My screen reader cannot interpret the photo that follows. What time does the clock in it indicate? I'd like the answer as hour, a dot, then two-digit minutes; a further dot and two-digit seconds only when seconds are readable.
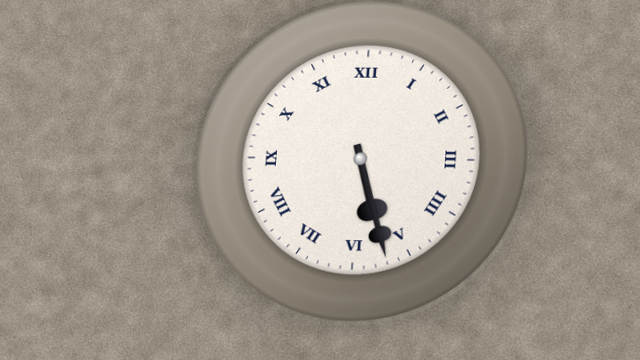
5.27
